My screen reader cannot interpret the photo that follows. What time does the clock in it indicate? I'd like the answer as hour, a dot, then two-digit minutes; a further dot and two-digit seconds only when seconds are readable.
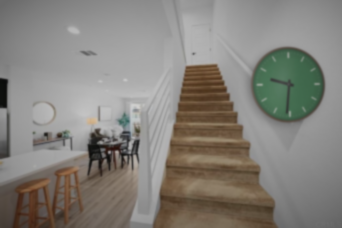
9.31
